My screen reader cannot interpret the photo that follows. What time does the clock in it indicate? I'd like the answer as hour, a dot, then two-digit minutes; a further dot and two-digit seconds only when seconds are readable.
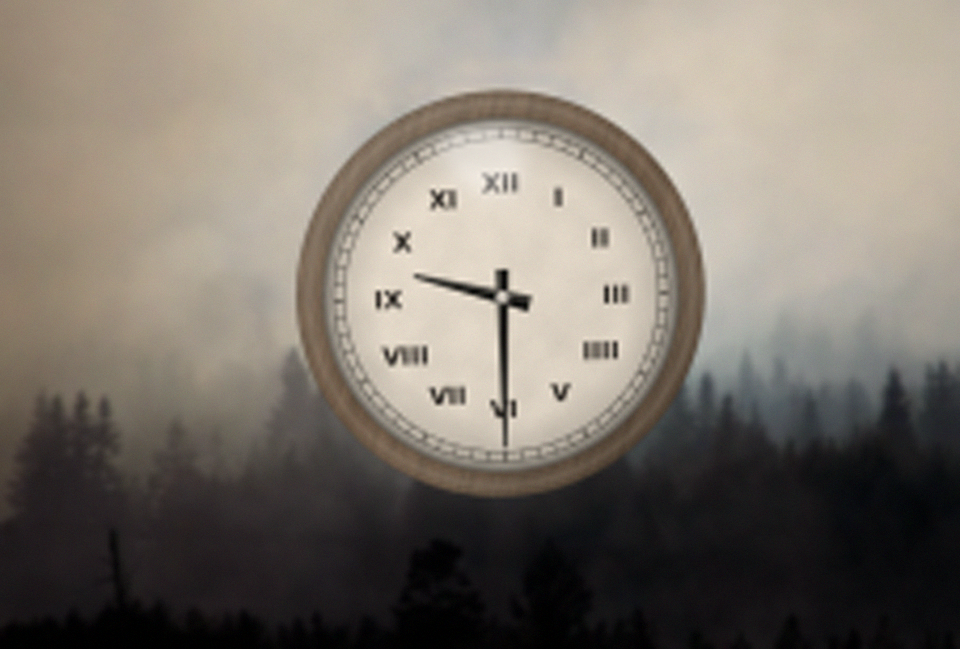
9.30
